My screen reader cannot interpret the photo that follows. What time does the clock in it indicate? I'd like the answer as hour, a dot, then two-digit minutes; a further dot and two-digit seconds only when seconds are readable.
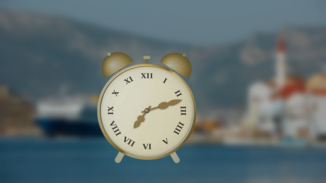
7.12
